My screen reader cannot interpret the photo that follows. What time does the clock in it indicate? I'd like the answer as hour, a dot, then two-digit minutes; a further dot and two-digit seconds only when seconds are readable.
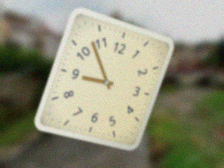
8.53
